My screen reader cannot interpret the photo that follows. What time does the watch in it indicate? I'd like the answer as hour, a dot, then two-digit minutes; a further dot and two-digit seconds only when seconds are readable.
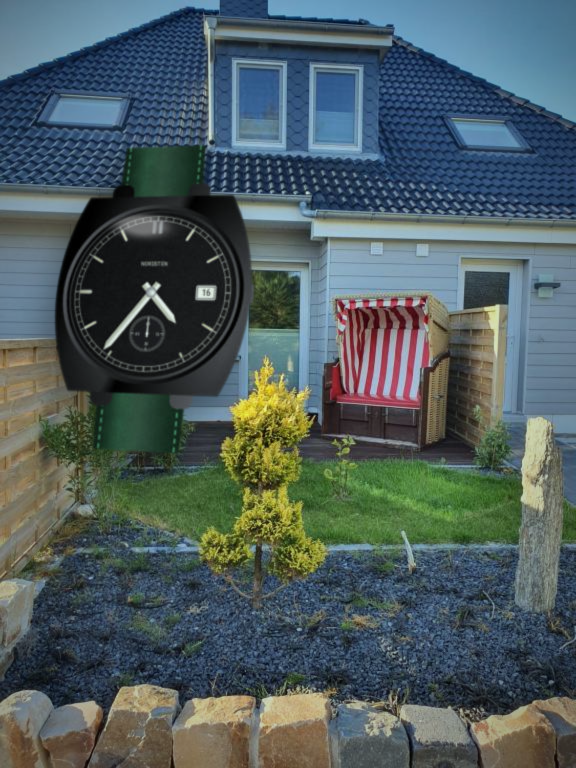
4.36
